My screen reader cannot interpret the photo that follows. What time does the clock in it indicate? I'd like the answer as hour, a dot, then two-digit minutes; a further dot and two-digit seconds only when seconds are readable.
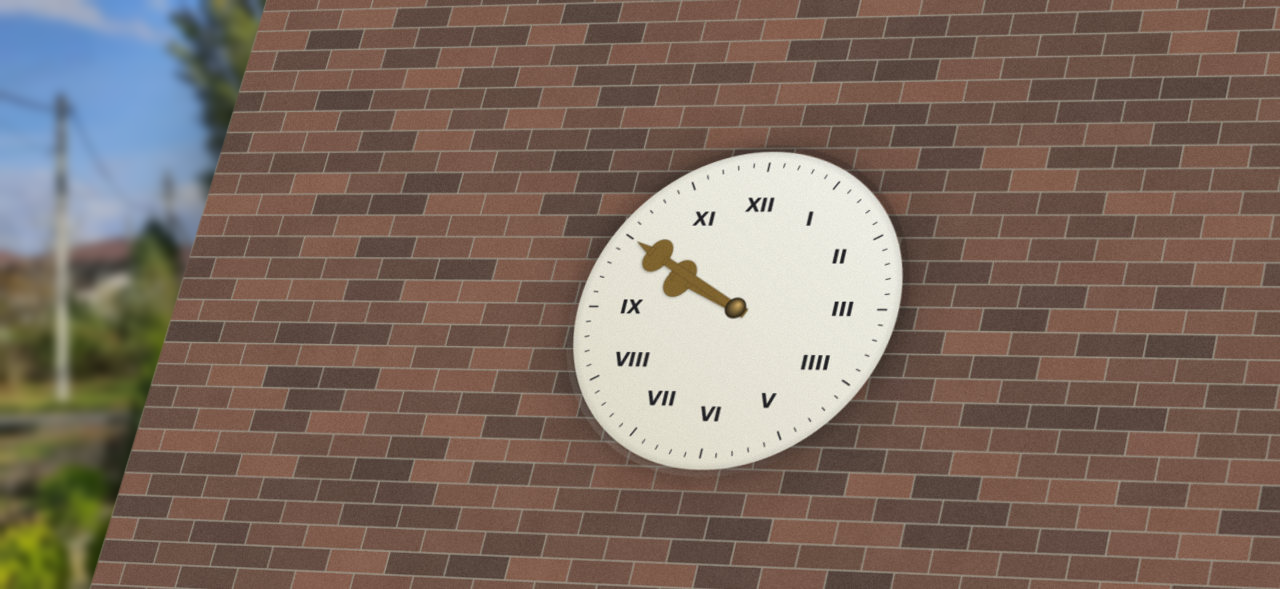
9.50
